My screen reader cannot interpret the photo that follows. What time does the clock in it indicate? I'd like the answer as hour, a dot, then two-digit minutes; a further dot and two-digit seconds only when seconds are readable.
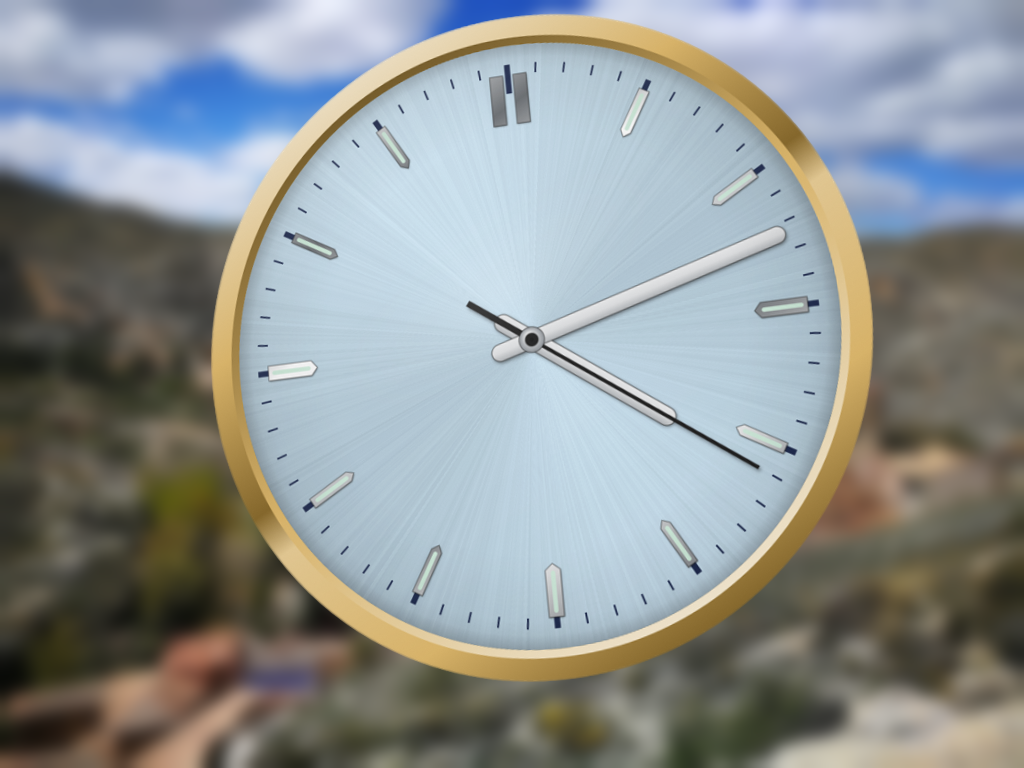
4.12.21
